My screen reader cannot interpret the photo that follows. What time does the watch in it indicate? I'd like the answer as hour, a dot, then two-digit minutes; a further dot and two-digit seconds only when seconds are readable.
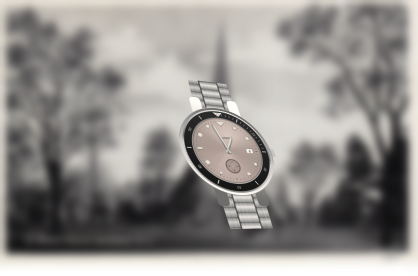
12.57
